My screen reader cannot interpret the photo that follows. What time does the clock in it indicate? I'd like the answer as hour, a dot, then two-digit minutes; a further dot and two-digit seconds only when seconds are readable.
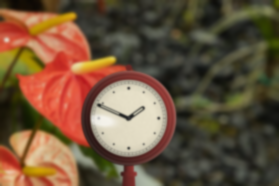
1.49
